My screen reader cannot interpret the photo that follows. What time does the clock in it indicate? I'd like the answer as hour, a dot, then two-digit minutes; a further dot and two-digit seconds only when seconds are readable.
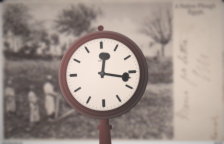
12.17
